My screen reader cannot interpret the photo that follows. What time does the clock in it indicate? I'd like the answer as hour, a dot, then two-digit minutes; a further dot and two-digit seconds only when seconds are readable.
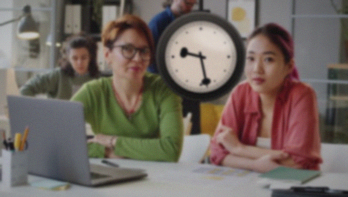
9.28
